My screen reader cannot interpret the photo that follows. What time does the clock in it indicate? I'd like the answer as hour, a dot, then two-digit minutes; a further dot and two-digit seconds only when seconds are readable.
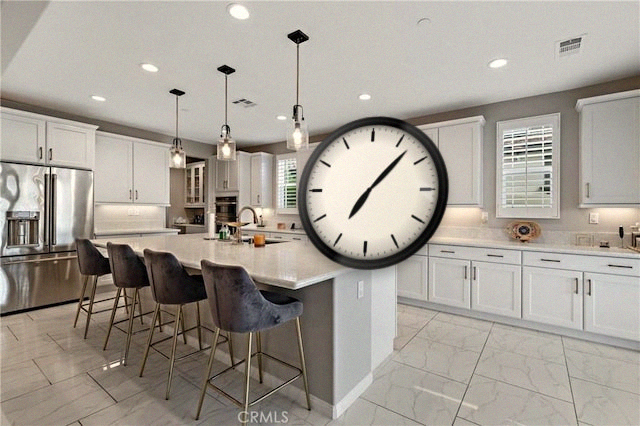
7.07
